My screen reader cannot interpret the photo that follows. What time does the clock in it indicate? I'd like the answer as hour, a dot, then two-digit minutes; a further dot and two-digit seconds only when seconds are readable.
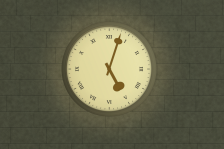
5.03
